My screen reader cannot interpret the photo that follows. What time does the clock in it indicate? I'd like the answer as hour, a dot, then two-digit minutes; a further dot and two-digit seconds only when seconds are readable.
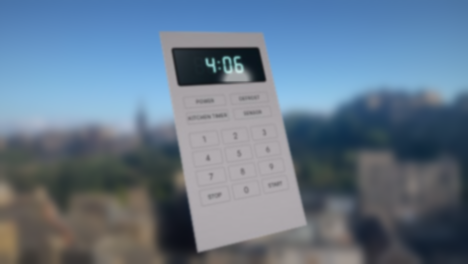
4.06
